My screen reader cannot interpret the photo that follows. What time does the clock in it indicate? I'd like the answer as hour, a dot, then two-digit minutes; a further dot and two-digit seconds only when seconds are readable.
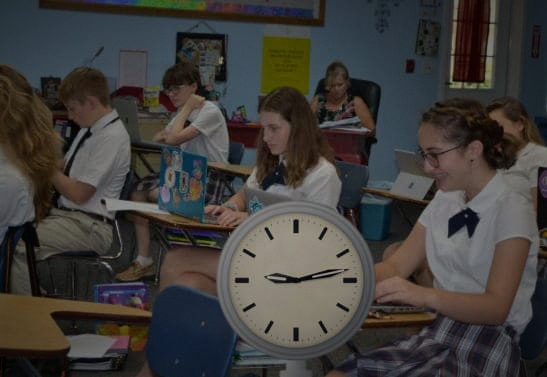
9.13
